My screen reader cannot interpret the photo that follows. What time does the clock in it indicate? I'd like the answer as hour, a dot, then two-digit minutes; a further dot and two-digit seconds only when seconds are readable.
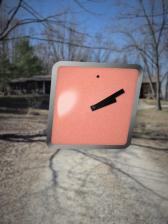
2.09
